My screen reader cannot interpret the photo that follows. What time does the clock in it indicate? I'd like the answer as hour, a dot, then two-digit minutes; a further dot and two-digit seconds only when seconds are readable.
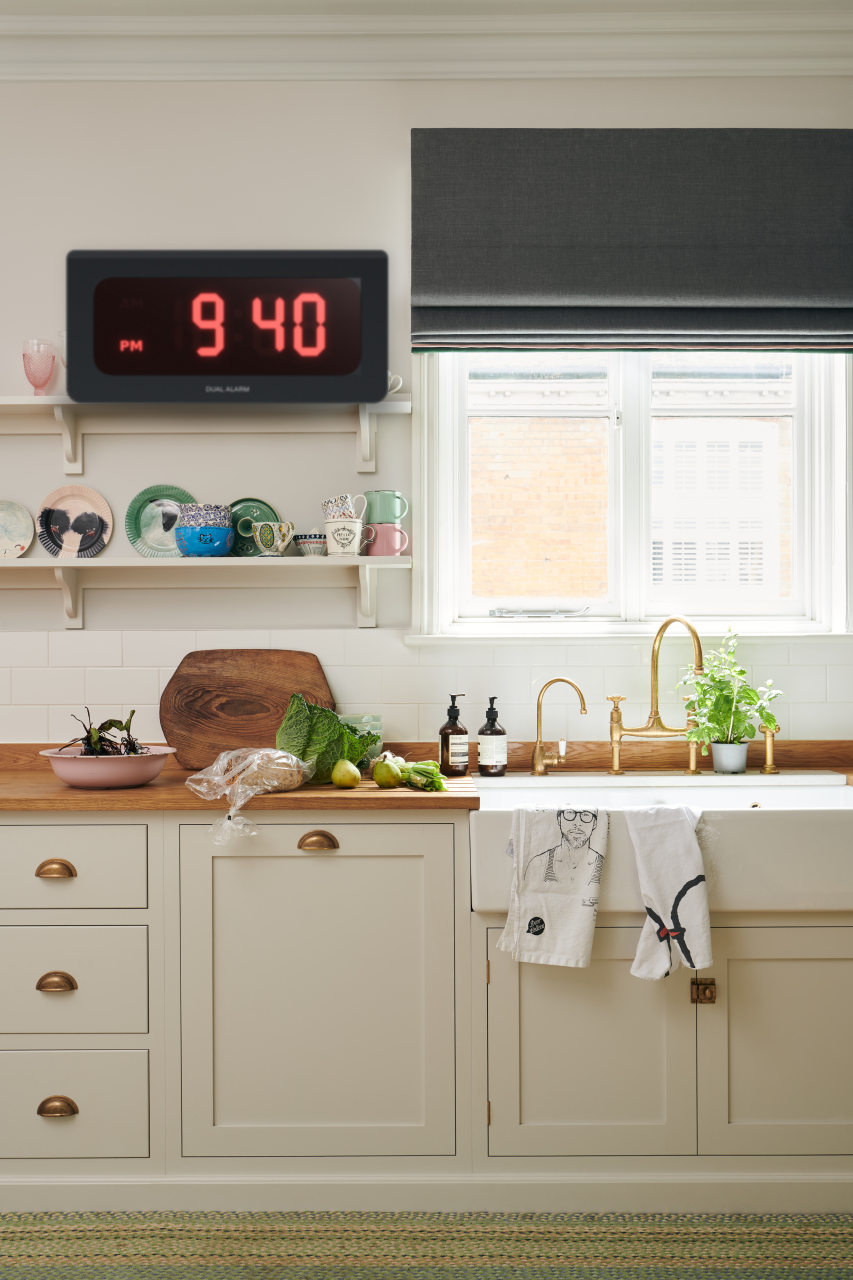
9.40
